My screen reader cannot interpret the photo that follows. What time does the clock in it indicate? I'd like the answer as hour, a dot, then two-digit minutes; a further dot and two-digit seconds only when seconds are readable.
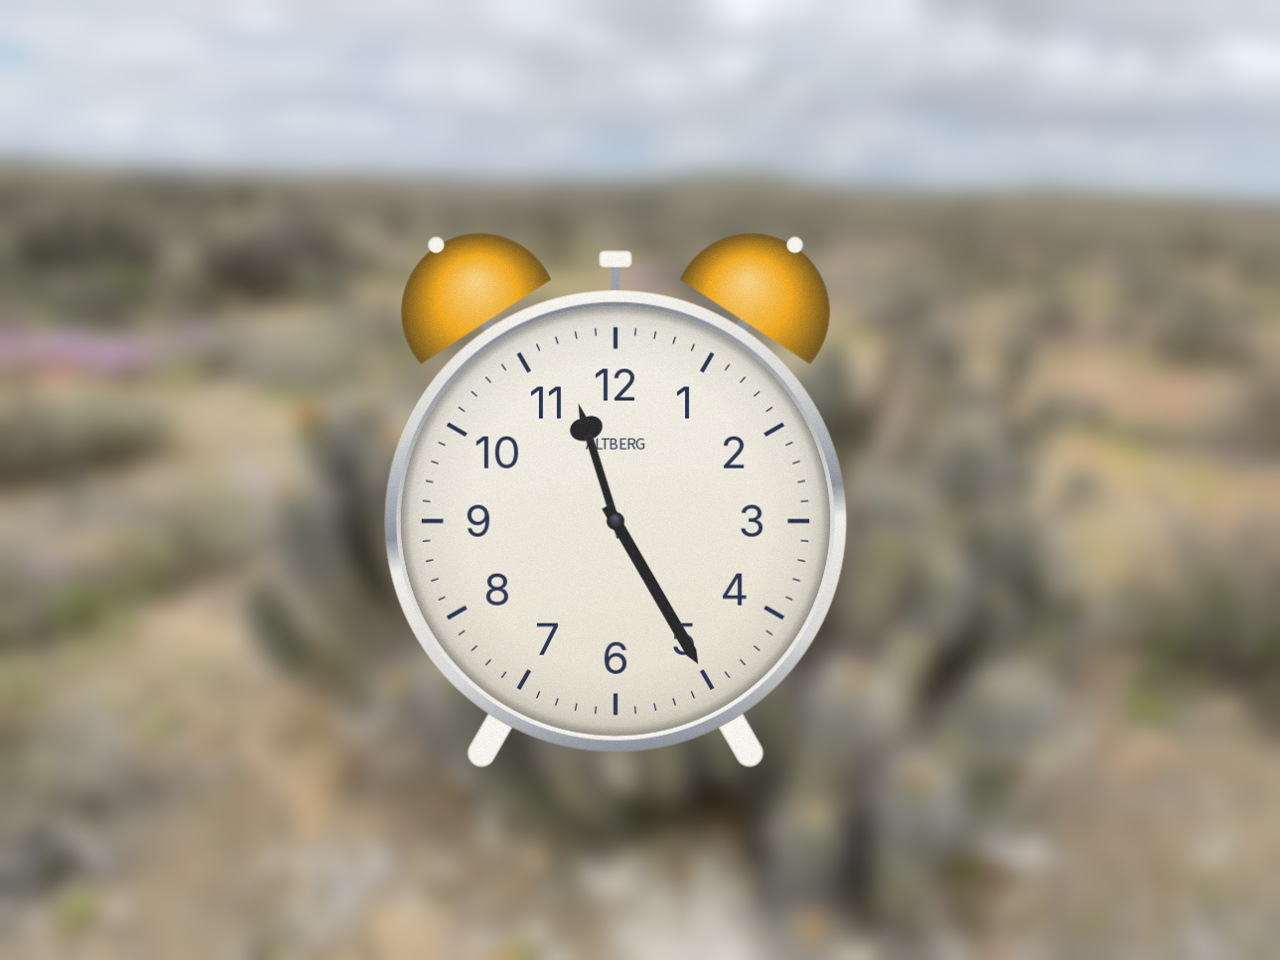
11.25
